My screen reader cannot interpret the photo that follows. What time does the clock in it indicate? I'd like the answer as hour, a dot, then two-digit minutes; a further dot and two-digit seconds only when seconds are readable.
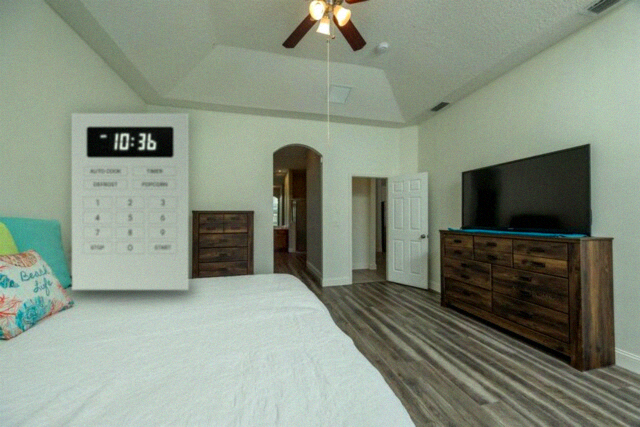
10.36
